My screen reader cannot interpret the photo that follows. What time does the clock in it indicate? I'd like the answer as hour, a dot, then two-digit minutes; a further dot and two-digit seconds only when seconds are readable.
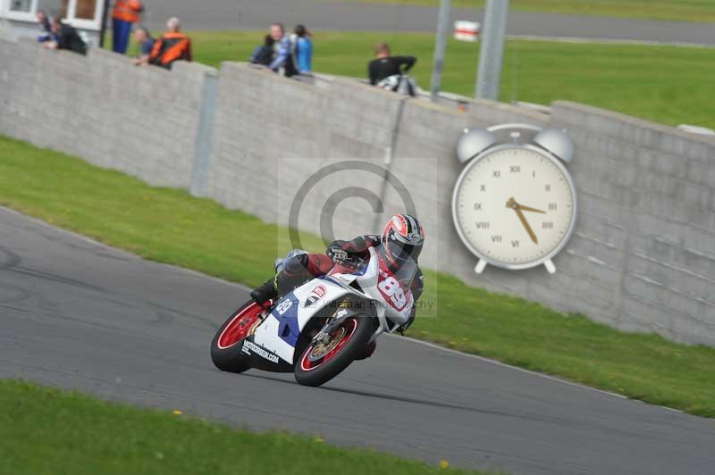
3.25
